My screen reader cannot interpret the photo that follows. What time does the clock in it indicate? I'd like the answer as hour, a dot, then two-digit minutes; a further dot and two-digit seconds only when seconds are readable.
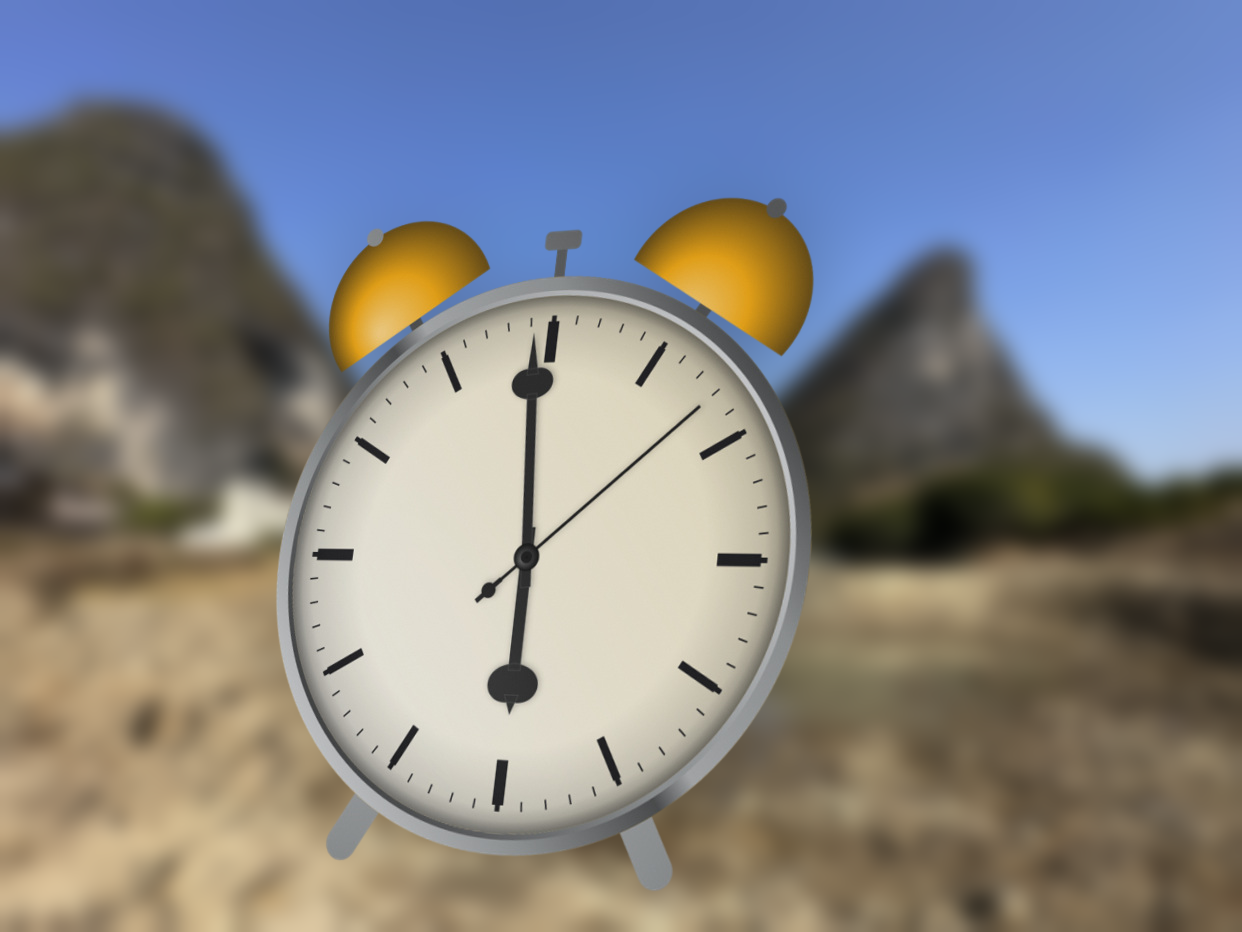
5.59.08
